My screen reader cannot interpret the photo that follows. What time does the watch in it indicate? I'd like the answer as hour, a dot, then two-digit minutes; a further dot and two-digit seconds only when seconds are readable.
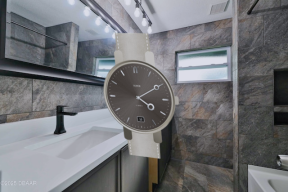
4.10
